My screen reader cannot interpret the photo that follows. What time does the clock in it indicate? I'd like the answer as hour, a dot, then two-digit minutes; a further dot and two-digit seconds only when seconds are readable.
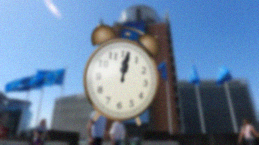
12.01
